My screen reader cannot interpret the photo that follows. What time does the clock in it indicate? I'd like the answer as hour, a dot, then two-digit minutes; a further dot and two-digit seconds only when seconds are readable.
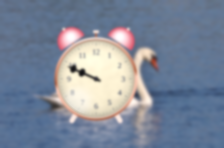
9.49
